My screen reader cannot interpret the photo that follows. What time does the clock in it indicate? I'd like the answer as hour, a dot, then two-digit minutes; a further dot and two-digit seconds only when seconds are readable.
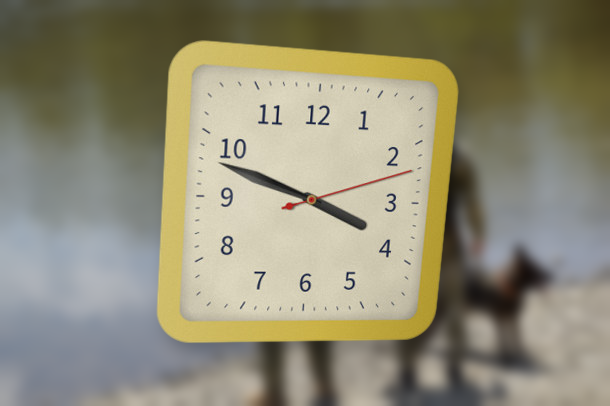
3.48.12
